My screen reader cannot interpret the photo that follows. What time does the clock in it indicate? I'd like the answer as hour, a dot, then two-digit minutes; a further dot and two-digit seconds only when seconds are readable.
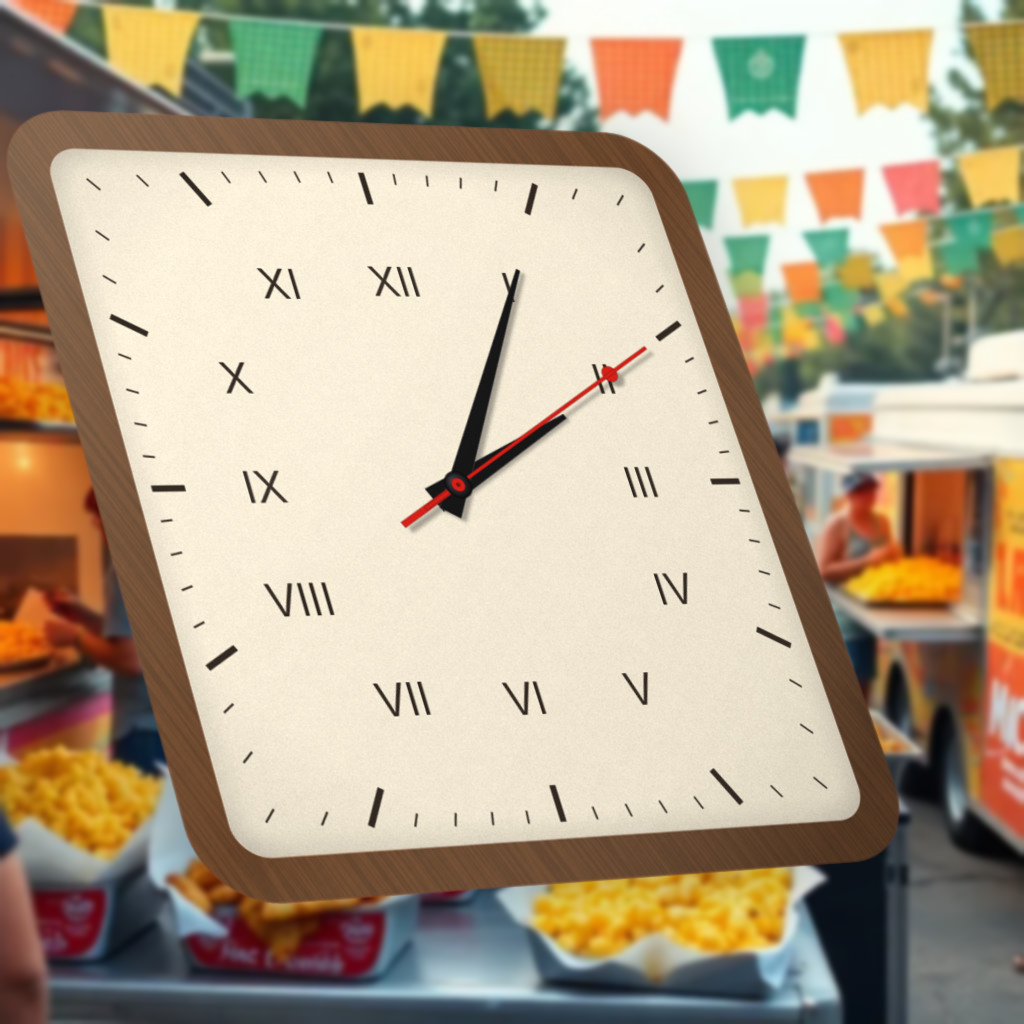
2.05.10
